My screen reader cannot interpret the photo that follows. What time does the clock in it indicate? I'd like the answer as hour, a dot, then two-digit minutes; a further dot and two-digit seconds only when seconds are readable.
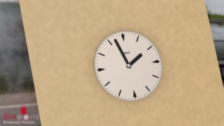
1.57
